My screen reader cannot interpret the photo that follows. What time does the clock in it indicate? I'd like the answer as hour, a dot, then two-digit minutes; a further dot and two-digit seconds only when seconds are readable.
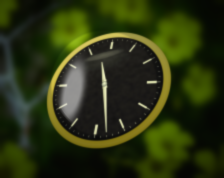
11.28
